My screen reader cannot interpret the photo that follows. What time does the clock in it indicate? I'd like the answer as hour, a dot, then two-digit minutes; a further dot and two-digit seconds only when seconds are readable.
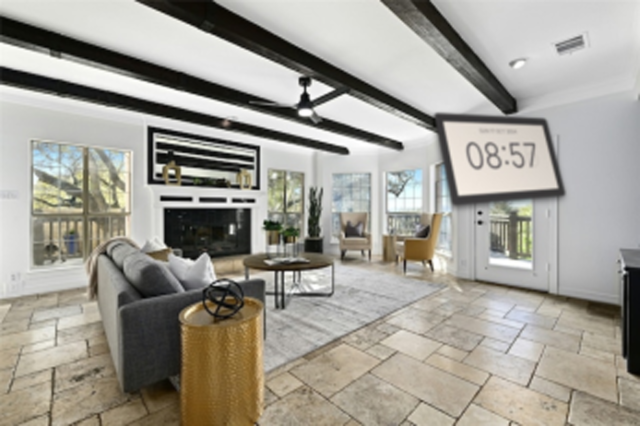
8.57
